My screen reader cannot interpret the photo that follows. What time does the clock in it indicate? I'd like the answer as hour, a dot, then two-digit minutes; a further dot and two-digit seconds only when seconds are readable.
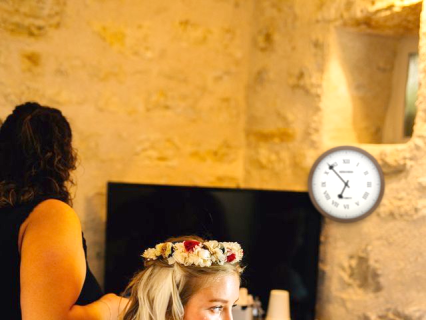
6.53
